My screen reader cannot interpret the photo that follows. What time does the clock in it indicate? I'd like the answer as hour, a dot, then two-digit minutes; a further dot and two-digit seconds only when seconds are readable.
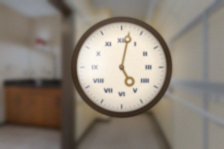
5.02
